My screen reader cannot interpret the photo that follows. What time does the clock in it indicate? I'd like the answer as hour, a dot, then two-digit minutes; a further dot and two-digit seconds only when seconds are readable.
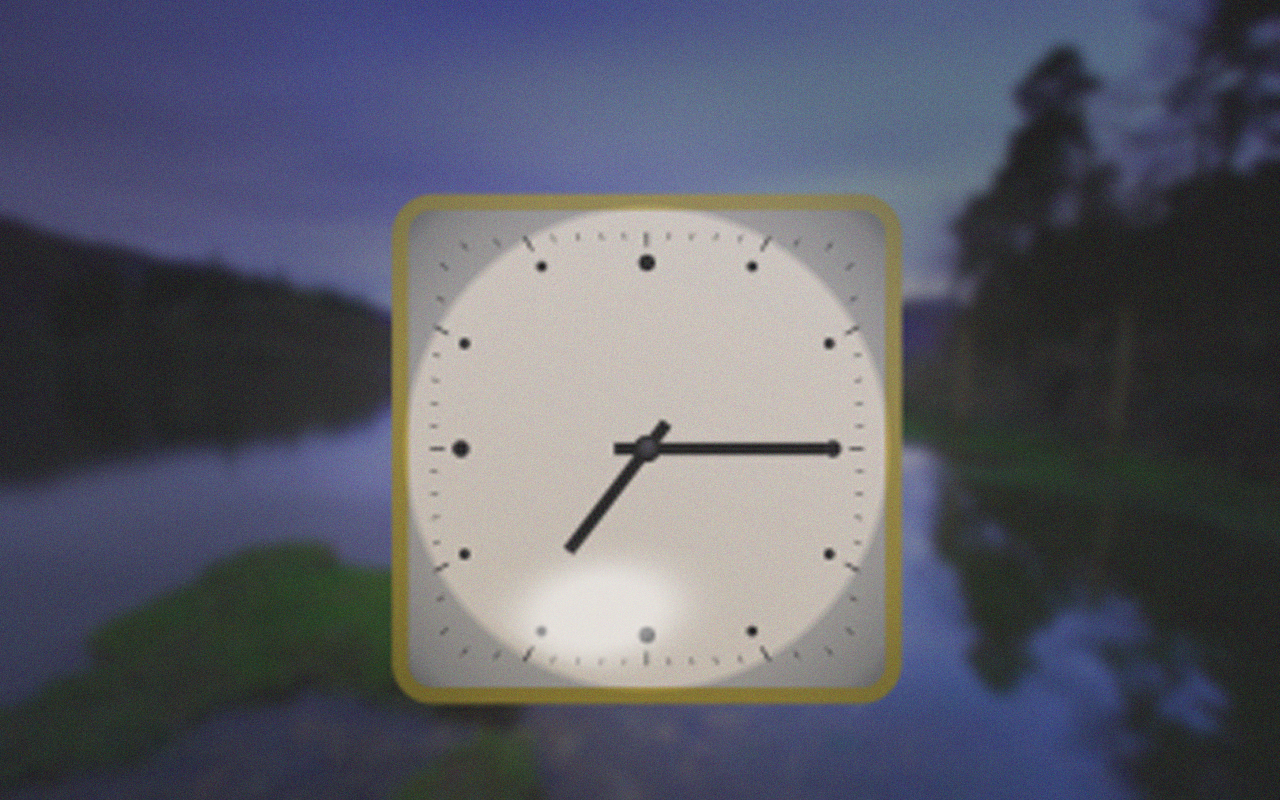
7.15
